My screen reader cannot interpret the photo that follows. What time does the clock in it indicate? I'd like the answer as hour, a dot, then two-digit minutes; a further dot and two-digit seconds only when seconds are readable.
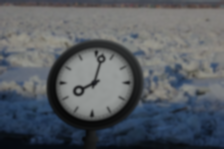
8.02
